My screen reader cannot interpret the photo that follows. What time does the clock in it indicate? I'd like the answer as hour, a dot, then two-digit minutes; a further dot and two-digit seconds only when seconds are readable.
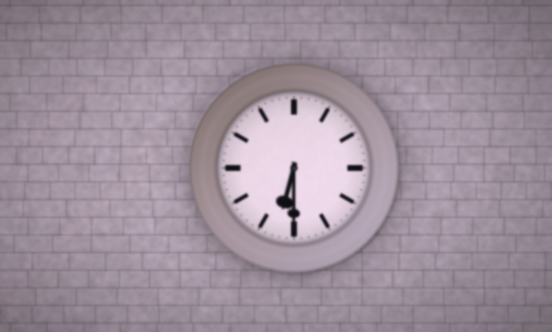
6.30
